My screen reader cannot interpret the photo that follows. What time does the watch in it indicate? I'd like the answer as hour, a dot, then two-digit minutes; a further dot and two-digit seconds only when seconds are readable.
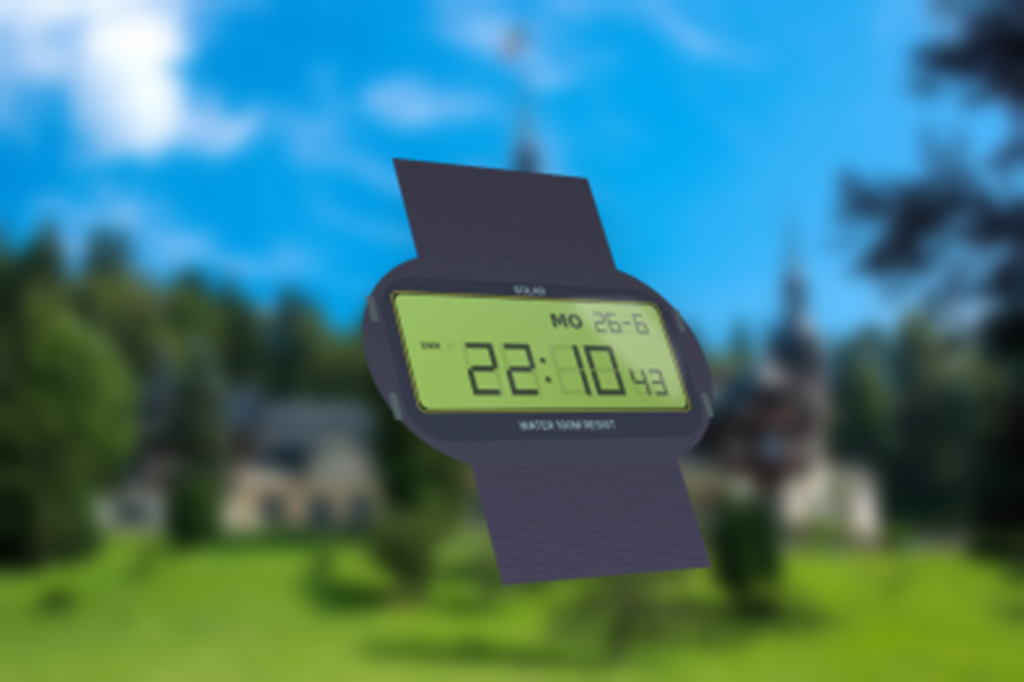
22.10.43
